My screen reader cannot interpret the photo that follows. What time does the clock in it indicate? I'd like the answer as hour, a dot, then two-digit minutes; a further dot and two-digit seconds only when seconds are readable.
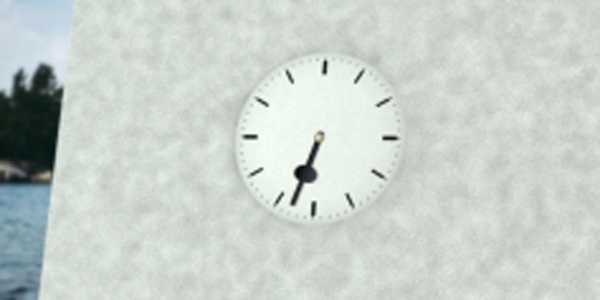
6.33
